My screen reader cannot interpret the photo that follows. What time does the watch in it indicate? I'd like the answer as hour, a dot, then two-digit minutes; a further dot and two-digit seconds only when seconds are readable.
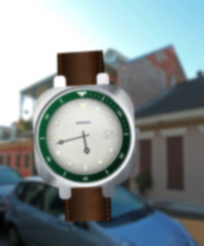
5.43
